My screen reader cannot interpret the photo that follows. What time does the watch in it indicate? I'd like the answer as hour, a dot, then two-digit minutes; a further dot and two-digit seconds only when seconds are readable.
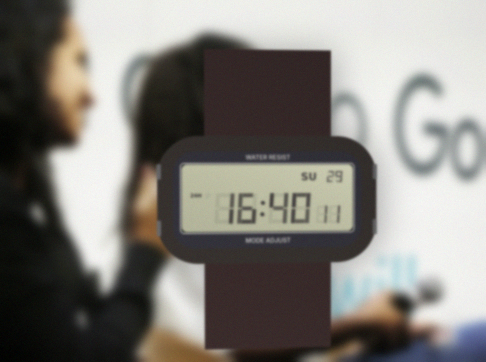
16.40.11
